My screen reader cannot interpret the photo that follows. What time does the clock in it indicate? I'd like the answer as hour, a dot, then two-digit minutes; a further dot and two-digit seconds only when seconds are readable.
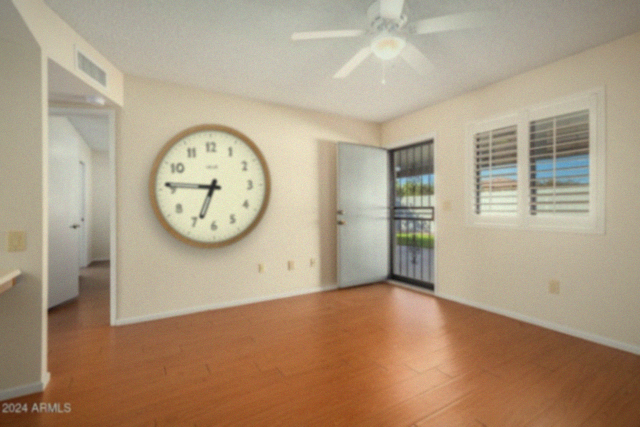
6.46
